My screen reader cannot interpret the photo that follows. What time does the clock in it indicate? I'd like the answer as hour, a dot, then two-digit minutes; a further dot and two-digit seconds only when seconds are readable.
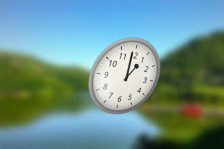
12.59
